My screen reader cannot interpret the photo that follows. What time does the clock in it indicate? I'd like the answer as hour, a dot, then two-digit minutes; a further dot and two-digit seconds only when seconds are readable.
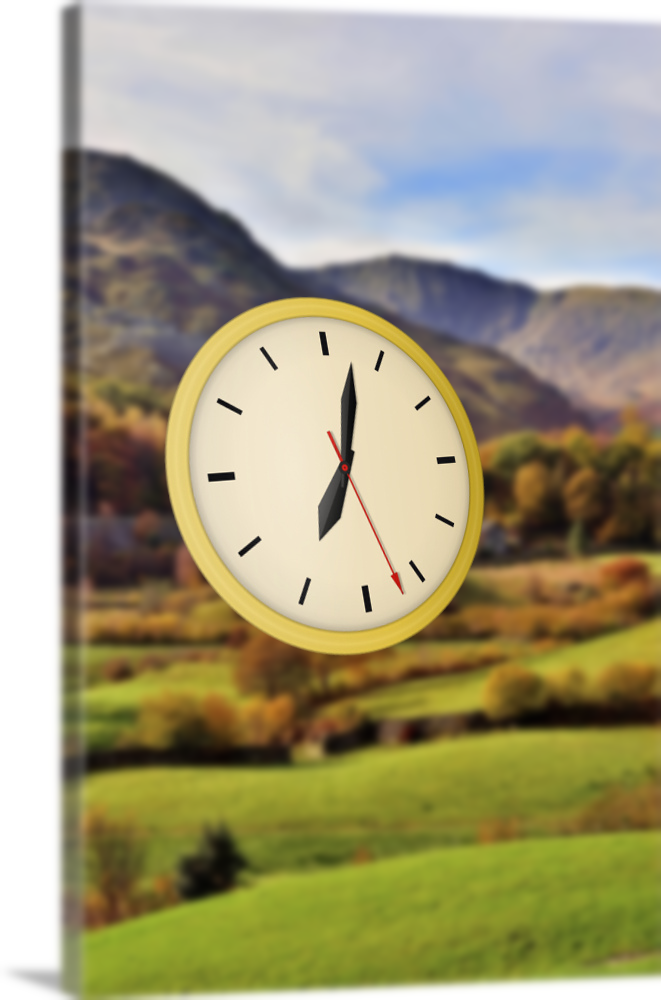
7.02.27
